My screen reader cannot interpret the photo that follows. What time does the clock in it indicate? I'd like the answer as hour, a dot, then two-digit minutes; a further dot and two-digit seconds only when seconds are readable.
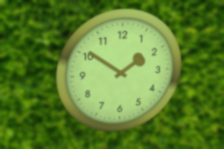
1.51
